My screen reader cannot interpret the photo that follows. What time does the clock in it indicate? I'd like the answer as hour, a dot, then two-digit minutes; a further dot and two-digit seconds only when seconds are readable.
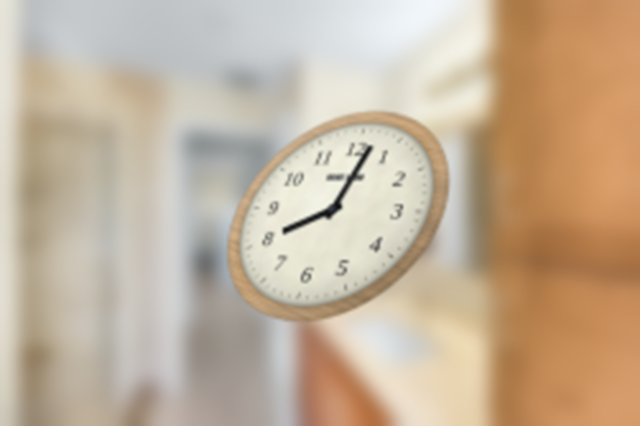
8.02
